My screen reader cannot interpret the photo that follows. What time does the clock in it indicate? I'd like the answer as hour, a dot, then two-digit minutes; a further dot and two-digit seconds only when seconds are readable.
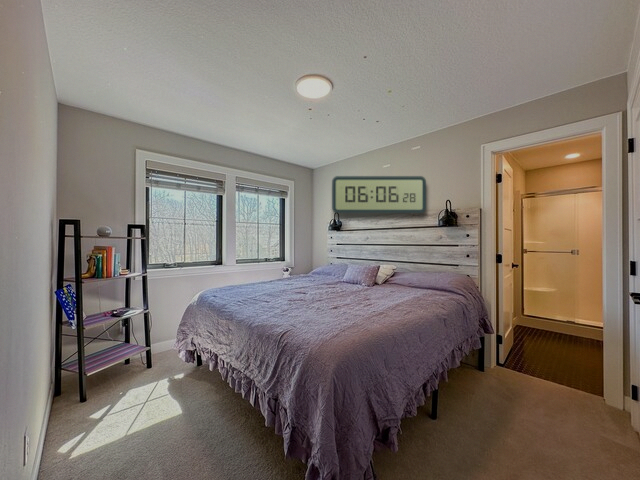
6.06
